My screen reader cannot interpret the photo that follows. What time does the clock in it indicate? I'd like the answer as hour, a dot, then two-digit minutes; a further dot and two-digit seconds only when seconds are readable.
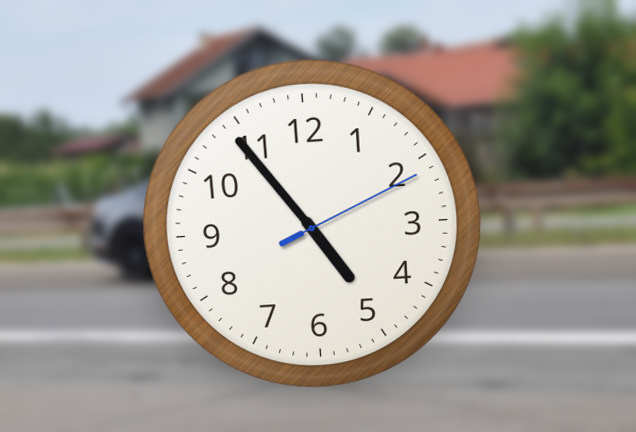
4.54.11
